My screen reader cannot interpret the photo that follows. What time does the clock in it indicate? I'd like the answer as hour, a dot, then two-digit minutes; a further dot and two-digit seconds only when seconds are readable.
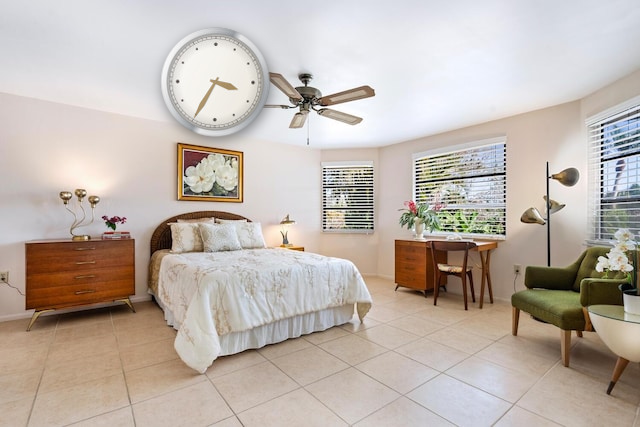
3.35
